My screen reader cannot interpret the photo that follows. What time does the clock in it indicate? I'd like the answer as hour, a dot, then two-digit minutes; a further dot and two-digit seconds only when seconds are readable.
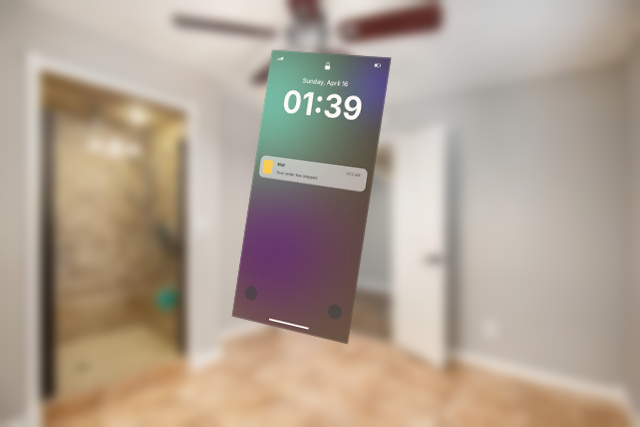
1.39
